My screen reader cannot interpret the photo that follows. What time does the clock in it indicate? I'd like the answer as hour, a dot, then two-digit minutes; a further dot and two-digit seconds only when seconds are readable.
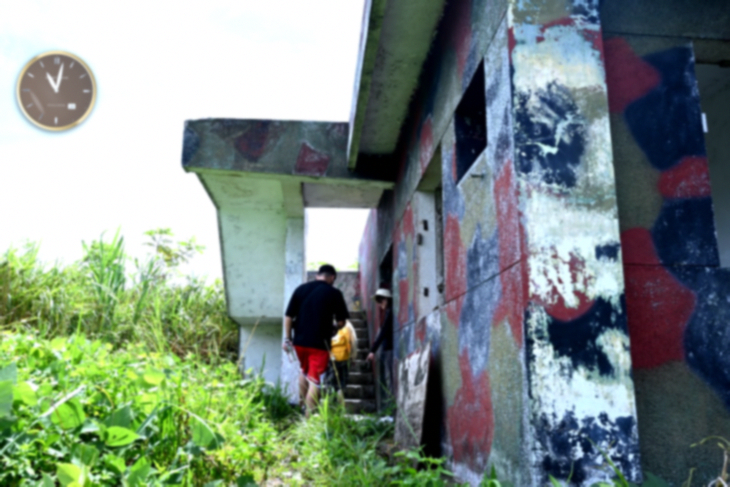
11.02
